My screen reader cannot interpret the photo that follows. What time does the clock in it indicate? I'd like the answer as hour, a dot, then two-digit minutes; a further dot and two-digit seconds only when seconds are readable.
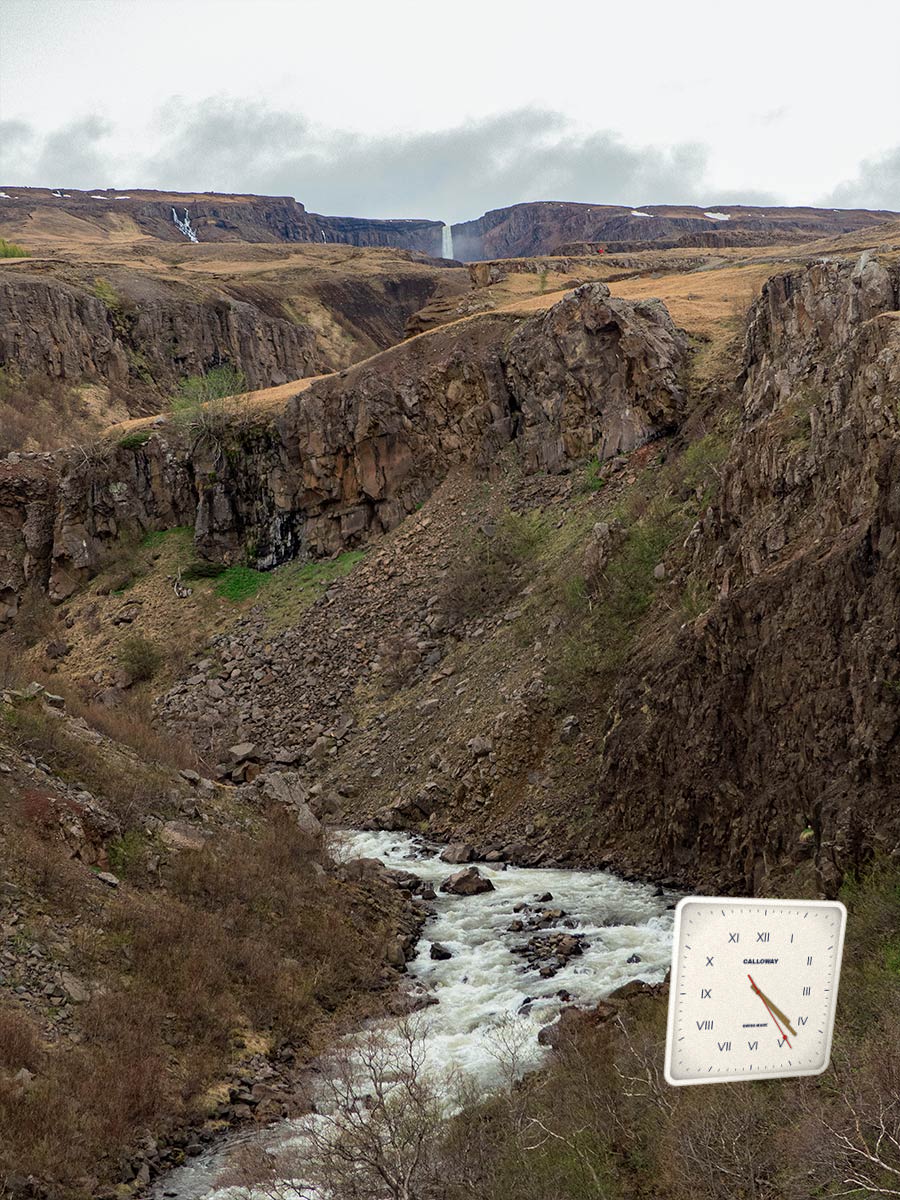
4.22.24
